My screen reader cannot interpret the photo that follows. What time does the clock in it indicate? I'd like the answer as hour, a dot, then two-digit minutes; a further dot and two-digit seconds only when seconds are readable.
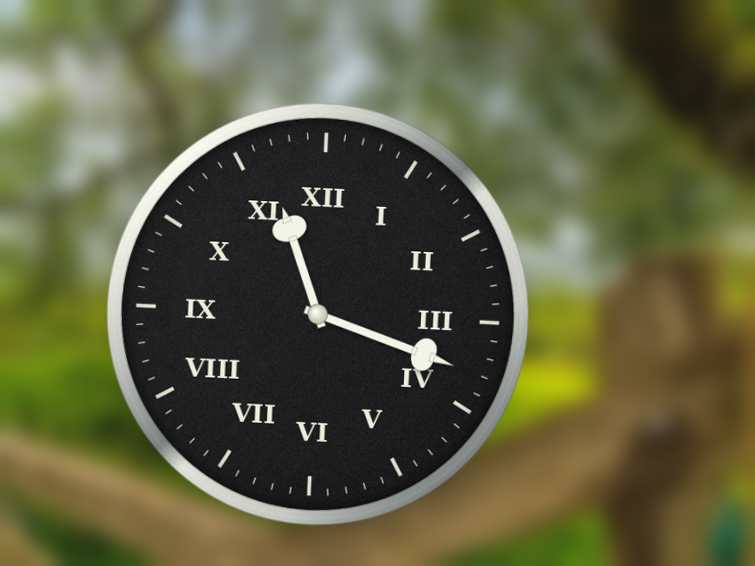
11.18
